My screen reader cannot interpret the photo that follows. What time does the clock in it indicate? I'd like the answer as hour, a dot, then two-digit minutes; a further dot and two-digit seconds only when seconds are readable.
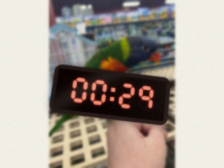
0.29
